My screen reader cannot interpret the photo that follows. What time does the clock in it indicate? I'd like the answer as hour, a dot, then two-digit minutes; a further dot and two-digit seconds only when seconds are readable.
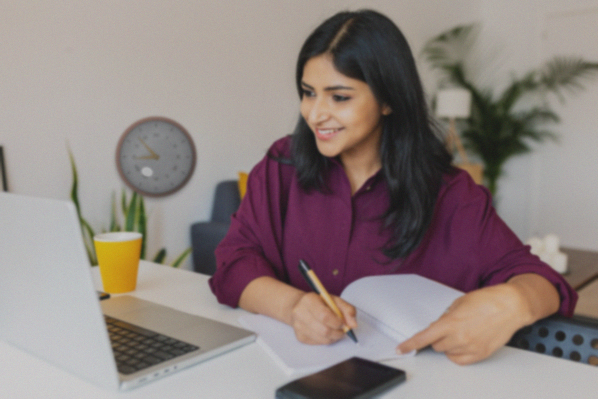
8.53
